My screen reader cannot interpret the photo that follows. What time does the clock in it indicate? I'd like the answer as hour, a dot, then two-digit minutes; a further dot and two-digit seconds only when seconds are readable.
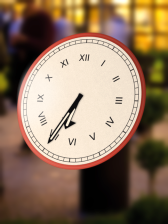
6.35
